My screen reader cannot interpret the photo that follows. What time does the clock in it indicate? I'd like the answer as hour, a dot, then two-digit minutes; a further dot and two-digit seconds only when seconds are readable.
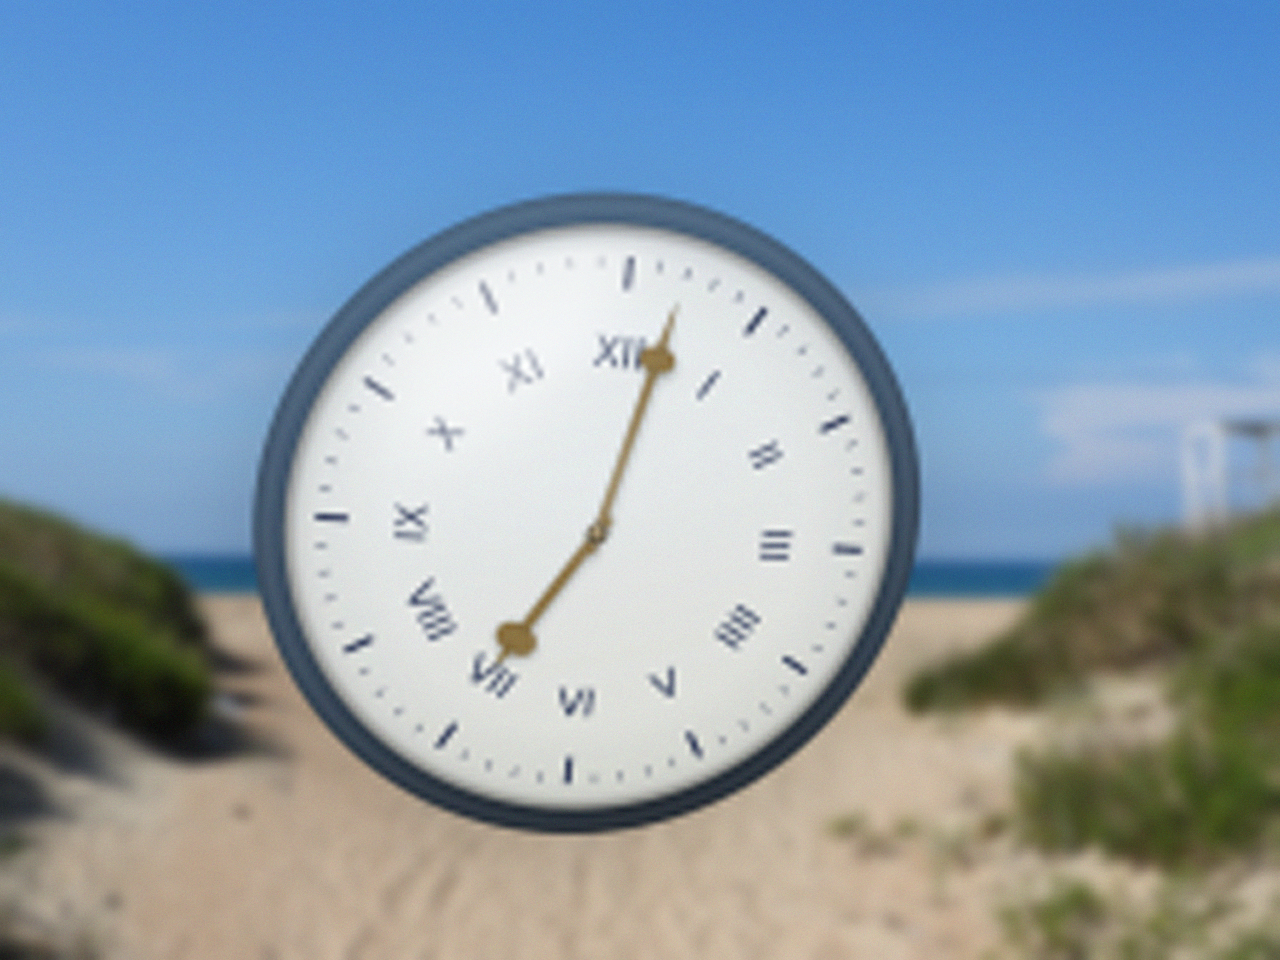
7.02
